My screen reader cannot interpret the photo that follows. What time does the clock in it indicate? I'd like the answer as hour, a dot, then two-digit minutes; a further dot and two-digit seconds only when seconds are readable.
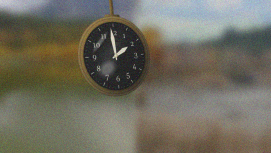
1.59
